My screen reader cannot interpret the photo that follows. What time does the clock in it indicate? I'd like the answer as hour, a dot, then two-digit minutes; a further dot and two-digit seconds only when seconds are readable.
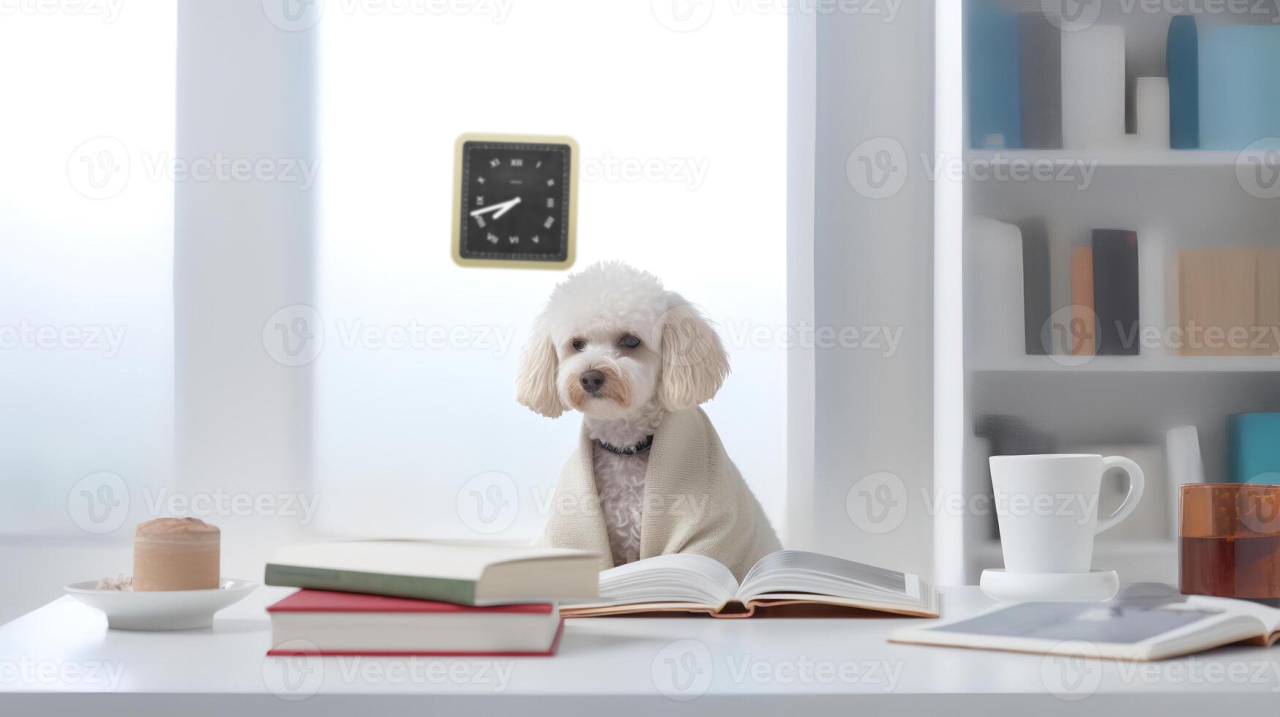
7.42
